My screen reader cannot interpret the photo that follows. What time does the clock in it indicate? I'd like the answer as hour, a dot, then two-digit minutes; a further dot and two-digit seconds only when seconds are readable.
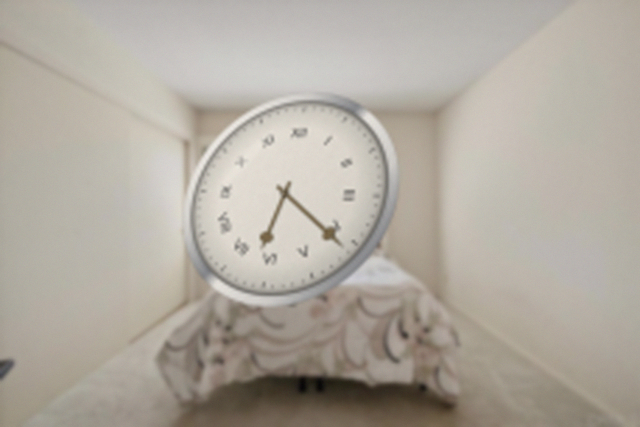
6.21
